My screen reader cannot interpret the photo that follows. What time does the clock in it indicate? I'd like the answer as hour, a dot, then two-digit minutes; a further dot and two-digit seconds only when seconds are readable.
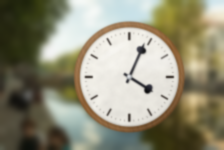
4.04
